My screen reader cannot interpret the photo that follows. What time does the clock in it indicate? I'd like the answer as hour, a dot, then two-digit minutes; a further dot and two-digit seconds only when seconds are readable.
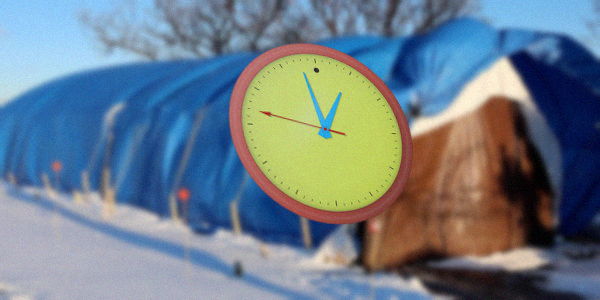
12.57.47
